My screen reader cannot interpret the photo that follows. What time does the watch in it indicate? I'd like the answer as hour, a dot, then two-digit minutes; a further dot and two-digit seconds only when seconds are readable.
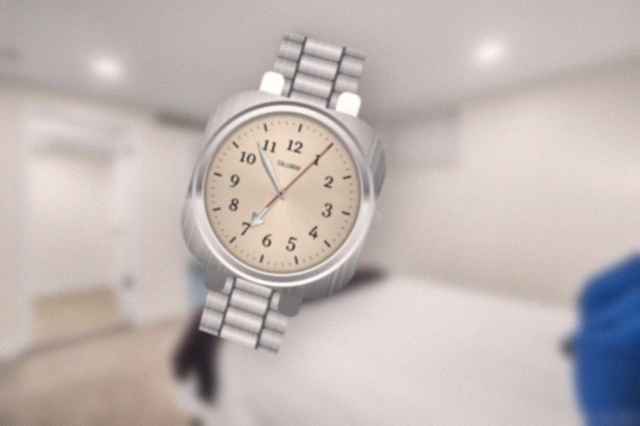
6.53.05
